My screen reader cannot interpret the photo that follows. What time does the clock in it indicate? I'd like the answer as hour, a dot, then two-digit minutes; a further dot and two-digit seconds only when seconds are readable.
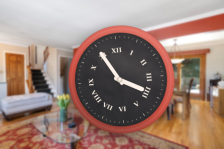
3.55
